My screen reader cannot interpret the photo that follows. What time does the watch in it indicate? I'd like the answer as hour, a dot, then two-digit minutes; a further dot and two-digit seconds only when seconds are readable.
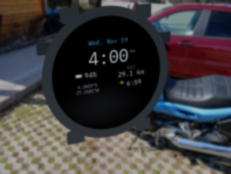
4.00
